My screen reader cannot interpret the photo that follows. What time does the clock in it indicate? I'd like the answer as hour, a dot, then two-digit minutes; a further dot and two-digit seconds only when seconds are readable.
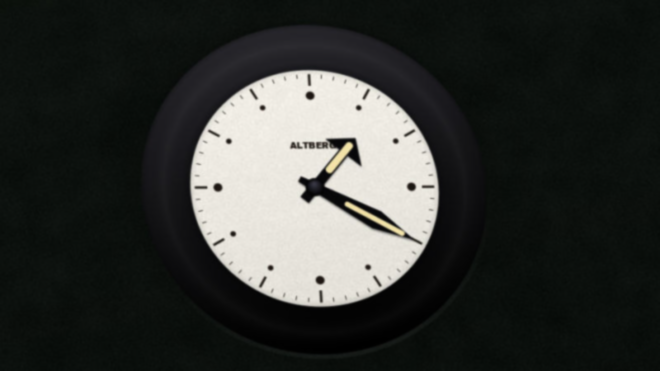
1.20
